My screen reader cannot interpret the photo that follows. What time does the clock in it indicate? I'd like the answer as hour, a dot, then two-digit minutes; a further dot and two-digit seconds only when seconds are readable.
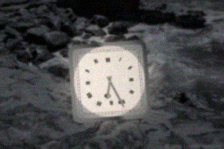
6.26
